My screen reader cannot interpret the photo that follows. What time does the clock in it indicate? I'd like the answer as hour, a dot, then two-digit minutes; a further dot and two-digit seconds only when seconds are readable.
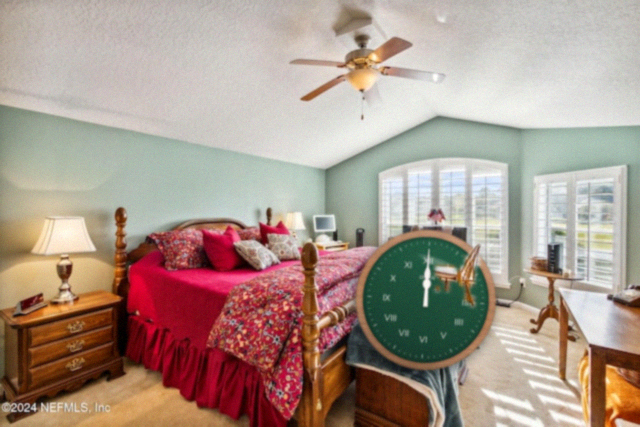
12.00
